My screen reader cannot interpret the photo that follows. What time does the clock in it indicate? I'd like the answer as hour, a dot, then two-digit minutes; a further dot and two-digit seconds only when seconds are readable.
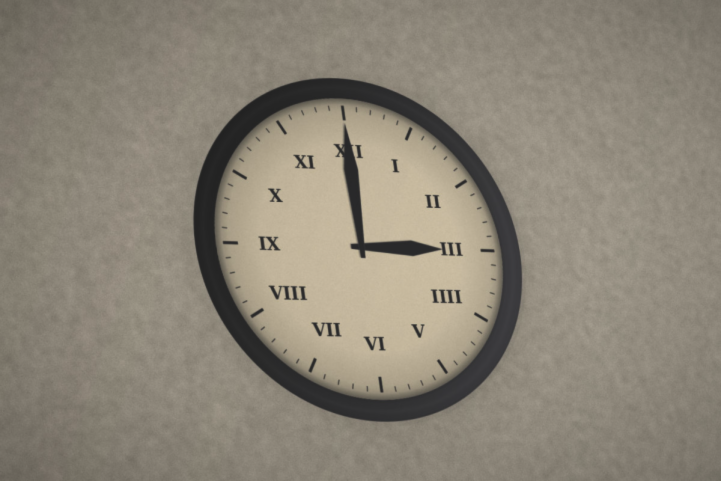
3.00
